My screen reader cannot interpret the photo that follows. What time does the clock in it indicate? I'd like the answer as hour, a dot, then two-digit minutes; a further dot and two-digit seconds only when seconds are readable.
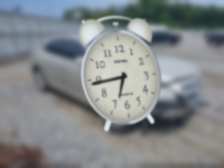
6.44
